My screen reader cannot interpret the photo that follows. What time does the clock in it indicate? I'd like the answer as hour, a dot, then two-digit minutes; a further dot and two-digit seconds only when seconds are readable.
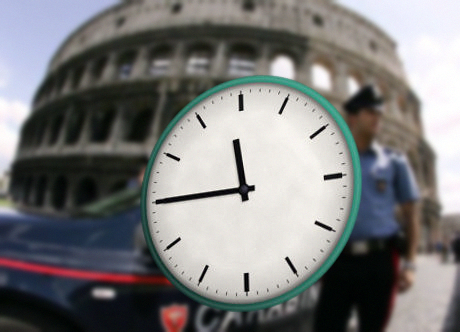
11.45
